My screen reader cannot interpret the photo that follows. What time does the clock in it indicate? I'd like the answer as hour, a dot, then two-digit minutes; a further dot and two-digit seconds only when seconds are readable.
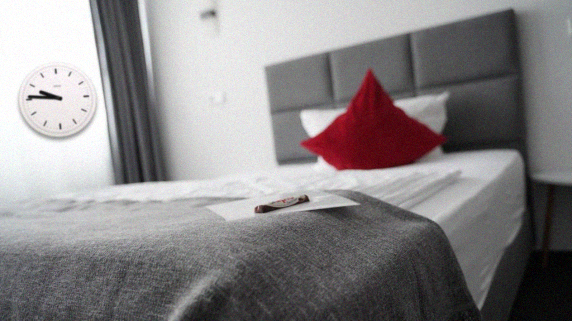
9.46
